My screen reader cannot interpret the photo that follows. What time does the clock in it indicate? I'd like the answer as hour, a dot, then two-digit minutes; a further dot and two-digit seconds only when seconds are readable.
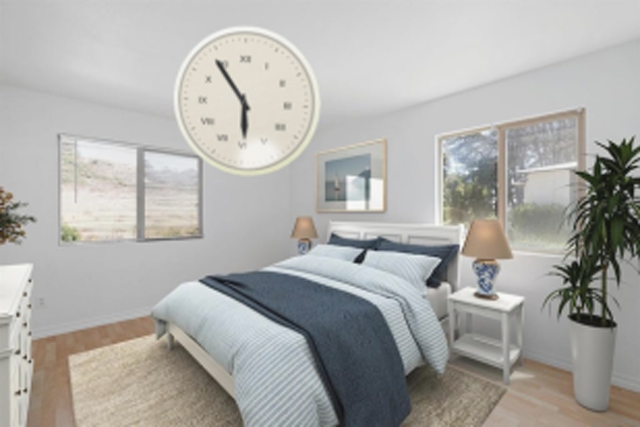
5.54
